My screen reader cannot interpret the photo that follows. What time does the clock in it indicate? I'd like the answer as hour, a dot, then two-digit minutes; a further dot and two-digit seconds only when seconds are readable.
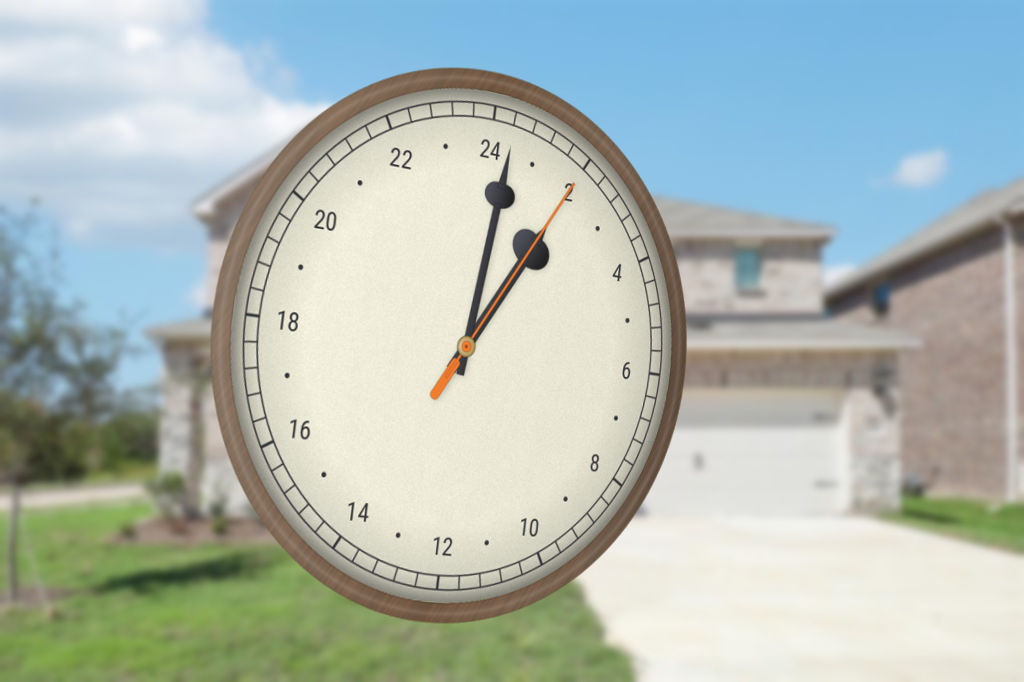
2.01.05
